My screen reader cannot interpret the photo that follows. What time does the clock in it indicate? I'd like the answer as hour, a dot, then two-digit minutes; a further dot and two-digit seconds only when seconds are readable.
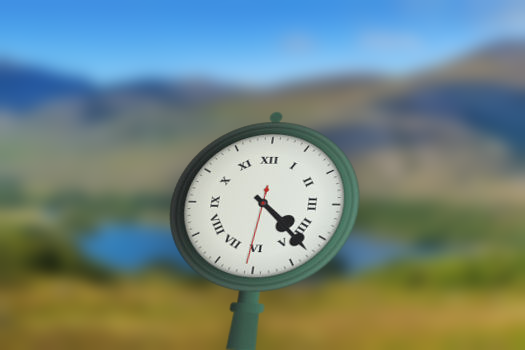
4.22.31
